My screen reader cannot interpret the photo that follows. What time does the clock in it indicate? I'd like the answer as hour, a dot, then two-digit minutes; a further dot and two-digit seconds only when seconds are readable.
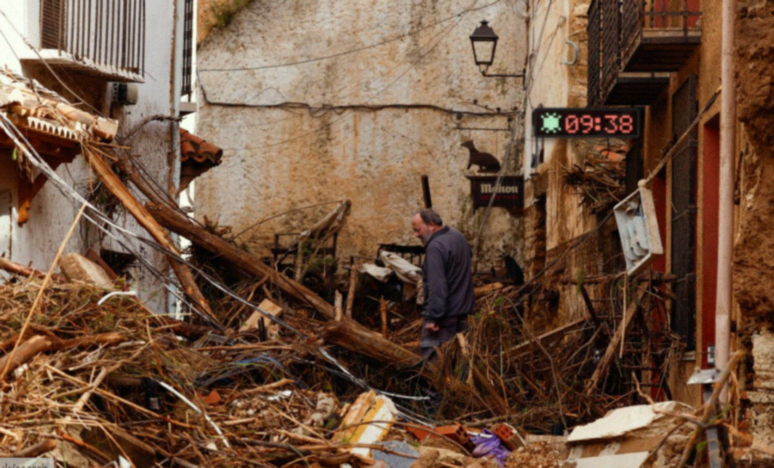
9.38
